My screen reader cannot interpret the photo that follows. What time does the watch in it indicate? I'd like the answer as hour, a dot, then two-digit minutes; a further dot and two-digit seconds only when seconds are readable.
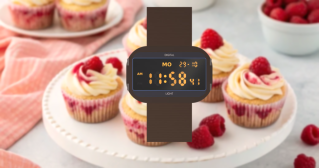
11.58.41
